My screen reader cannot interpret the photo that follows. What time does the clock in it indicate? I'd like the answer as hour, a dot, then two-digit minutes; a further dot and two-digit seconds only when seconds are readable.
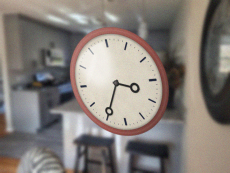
3.35
